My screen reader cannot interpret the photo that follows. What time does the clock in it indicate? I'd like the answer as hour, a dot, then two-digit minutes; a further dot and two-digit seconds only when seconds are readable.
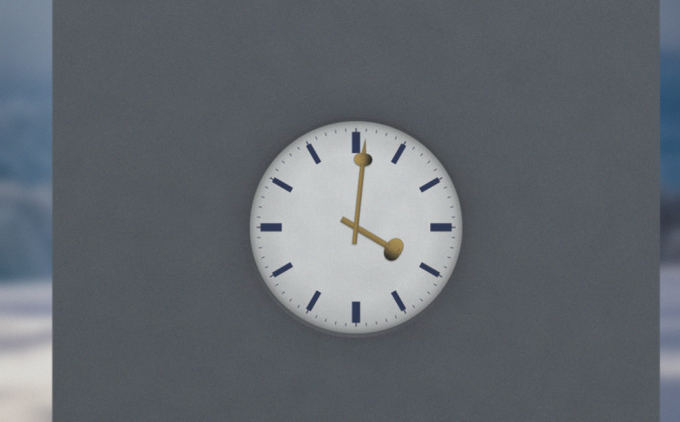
4.01
